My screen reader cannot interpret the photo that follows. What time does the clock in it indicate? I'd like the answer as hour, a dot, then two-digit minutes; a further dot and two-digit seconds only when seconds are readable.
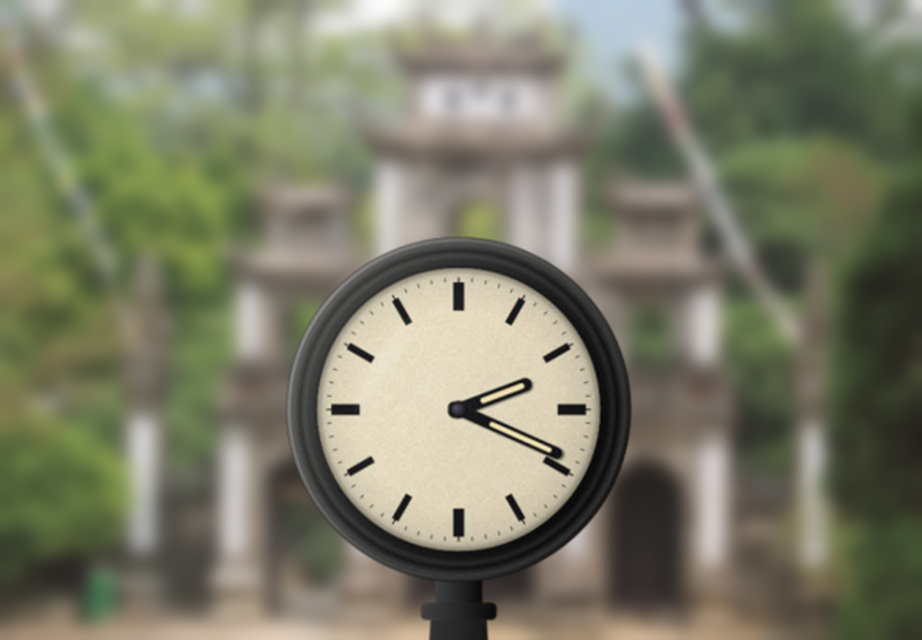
2.19
